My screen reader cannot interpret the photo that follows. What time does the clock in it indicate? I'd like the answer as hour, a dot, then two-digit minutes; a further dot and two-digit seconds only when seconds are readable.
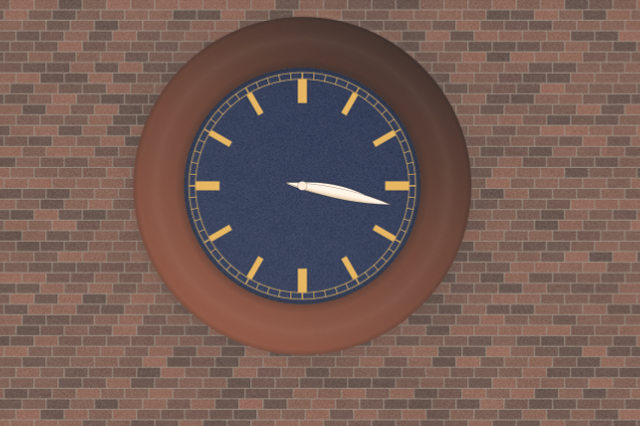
3.17
